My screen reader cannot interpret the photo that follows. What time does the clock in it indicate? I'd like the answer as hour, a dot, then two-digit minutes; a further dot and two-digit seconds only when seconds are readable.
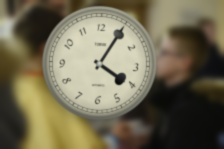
4.05
